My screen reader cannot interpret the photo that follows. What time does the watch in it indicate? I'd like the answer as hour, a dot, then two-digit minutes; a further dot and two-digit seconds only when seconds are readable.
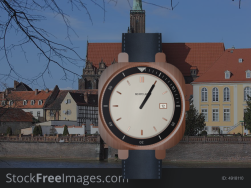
1.05
